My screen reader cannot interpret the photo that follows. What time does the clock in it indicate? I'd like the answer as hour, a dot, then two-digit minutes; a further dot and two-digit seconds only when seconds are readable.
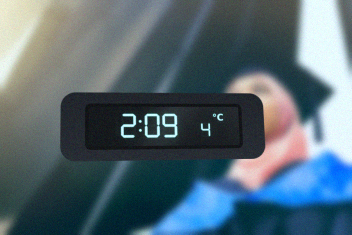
2.09
